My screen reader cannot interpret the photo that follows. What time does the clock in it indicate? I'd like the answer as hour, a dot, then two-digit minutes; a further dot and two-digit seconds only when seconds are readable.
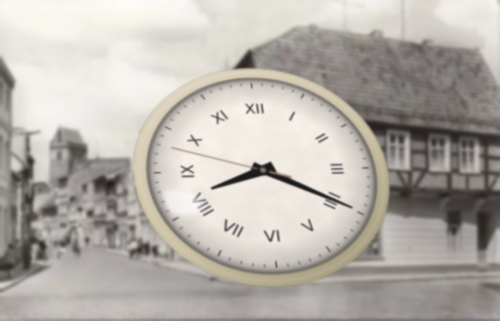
8.19.48
